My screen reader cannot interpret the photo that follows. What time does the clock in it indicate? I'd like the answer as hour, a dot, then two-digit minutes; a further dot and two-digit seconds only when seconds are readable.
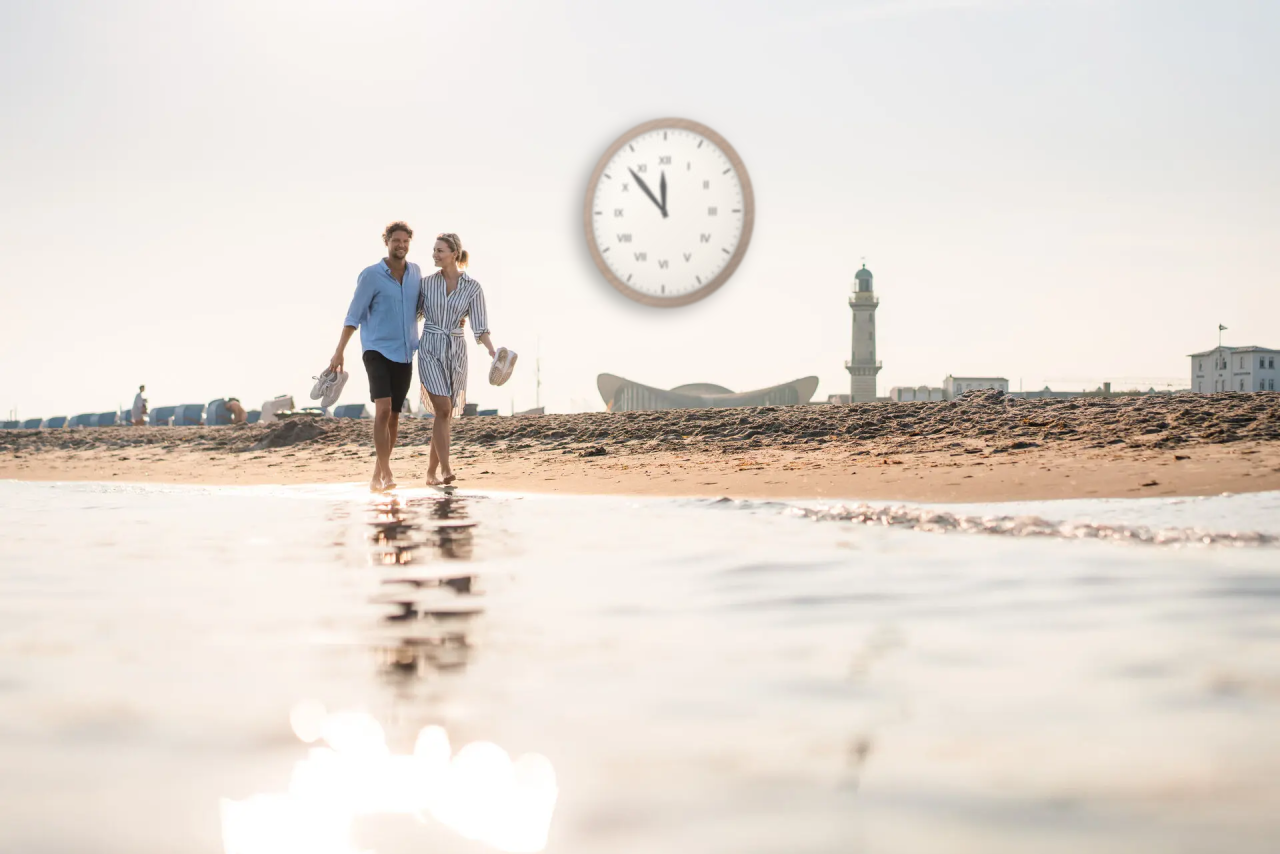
11.53
